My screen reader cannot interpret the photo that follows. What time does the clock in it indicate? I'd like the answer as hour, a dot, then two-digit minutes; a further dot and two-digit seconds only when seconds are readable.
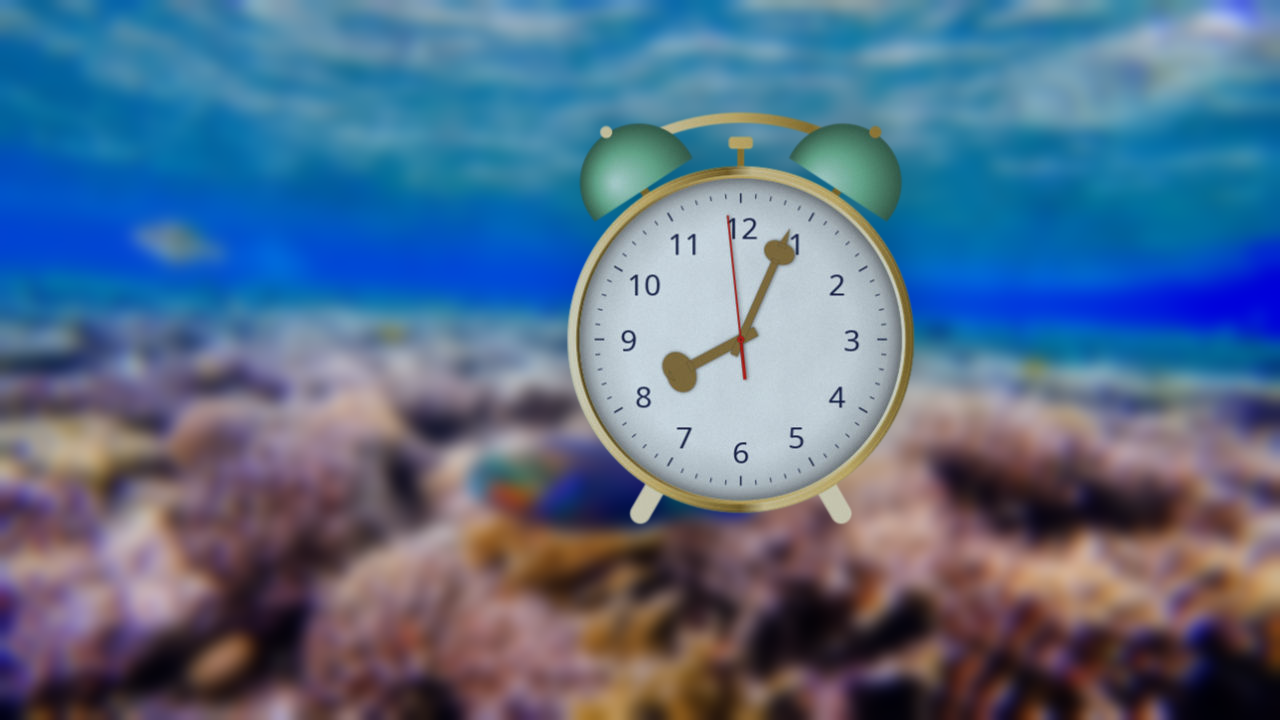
8.03.59
